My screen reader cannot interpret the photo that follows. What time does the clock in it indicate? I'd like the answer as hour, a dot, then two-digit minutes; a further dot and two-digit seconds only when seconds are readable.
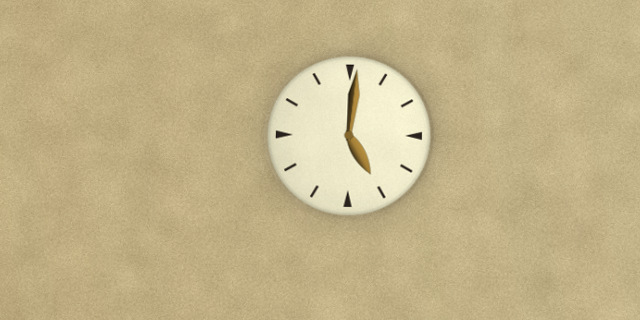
5.01
